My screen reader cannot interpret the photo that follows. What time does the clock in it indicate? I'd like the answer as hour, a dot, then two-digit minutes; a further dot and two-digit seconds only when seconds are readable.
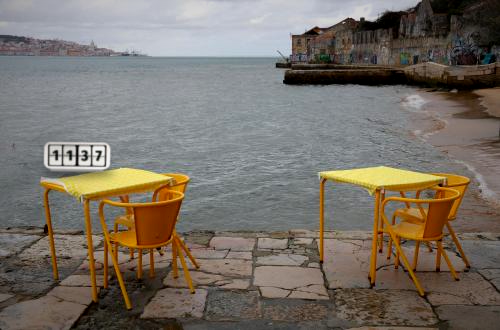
11.37
